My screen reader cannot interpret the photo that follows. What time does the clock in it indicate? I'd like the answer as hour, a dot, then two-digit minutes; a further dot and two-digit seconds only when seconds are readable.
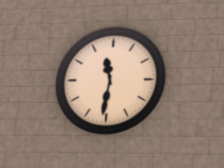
11.31
